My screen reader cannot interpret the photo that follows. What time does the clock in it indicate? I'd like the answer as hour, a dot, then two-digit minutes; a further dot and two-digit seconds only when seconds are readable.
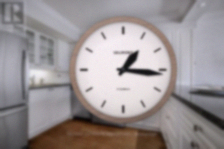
1.16
